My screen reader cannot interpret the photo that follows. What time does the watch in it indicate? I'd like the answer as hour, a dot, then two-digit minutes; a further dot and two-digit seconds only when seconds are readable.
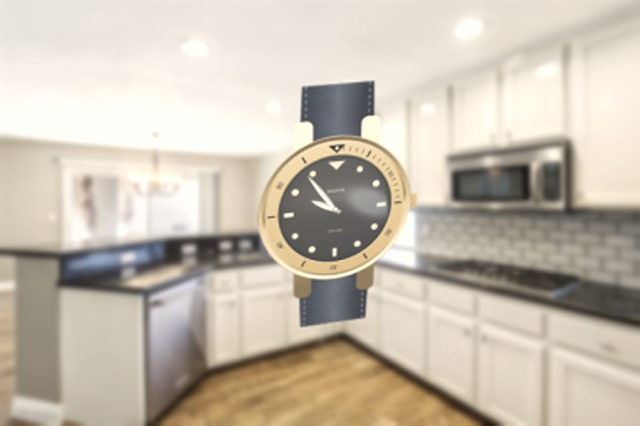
9.54
